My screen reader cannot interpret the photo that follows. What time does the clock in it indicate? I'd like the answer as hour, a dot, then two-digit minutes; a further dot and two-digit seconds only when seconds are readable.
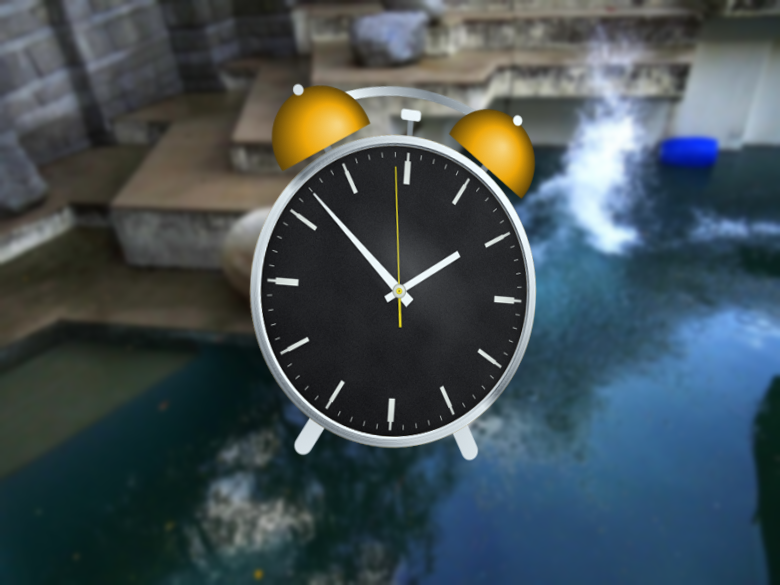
1.51.59
